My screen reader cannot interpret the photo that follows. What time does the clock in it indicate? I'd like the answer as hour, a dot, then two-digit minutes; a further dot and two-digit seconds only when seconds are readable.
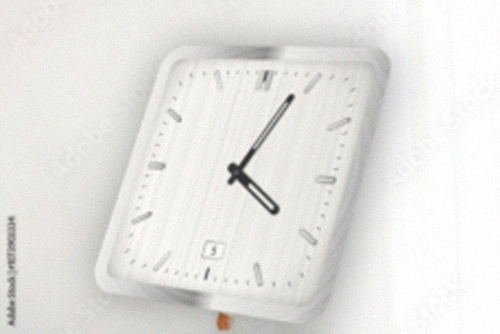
4.04
